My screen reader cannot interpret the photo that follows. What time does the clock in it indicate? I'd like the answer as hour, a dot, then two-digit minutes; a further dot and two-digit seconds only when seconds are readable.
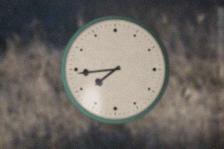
7.44
